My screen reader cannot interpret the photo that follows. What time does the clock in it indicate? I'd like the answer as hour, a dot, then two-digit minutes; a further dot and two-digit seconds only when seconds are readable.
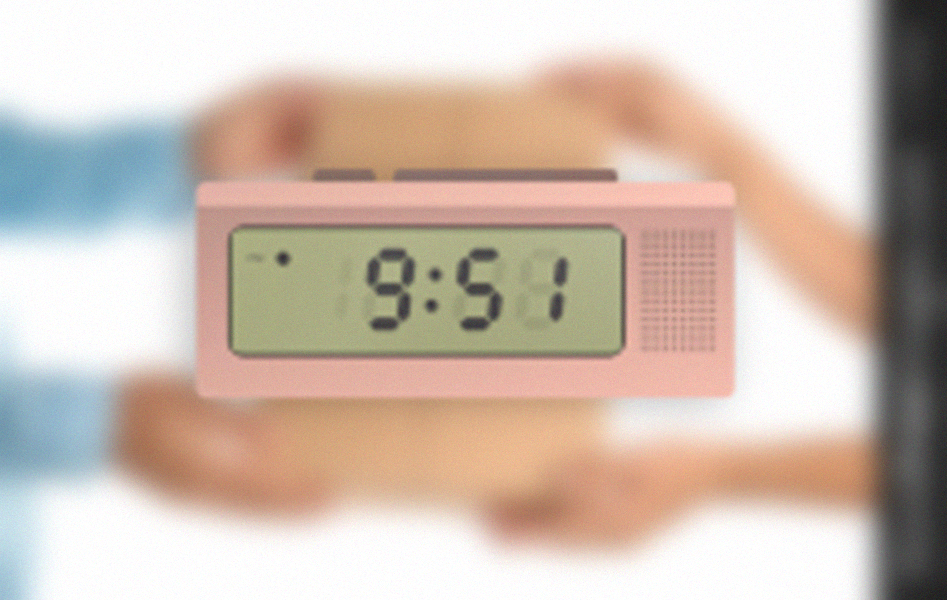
9.51
